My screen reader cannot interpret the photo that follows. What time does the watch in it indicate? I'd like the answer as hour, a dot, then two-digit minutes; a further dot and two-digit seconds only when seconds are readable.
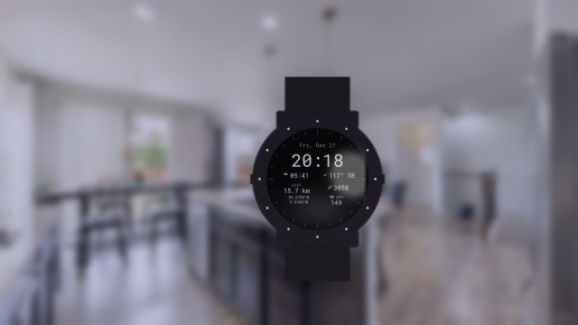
20.18
